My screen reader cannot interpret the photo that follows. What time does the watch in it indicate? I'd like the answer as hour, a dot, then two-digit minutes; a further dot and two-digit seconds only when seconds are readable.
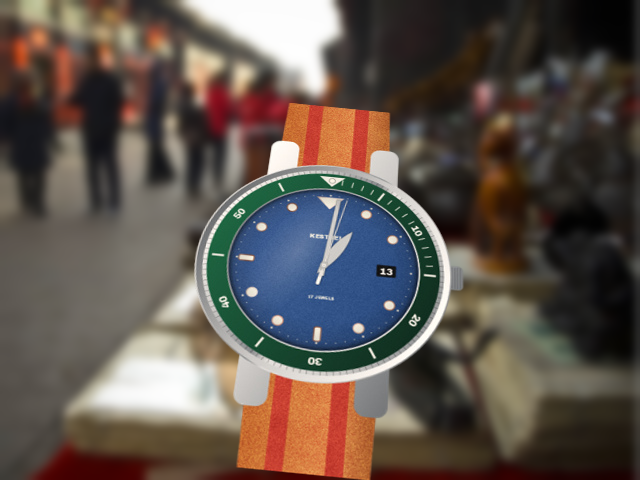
1.01.02
